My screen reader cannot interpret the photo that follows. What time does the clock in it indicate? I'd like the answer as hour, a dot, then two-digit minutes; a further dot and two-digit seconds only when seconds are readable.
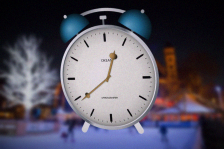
12.39
